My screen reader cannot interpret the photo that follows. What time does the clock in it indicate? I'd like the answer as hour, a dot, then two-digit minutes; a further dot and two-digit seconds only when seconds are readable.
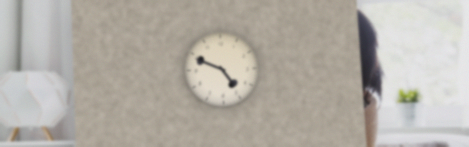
4.49
